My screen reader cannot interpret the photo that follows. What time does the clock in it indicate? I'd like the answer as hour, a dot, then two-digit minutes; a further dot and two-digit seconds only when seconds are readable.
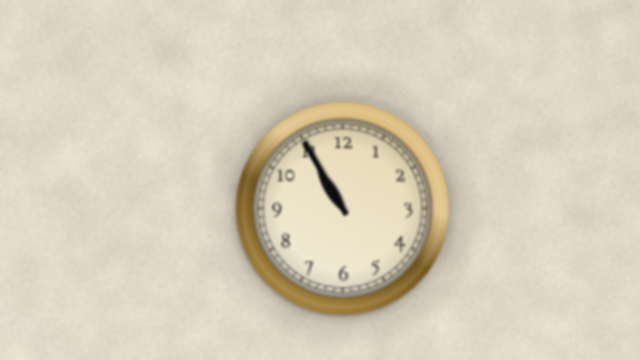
10.55
